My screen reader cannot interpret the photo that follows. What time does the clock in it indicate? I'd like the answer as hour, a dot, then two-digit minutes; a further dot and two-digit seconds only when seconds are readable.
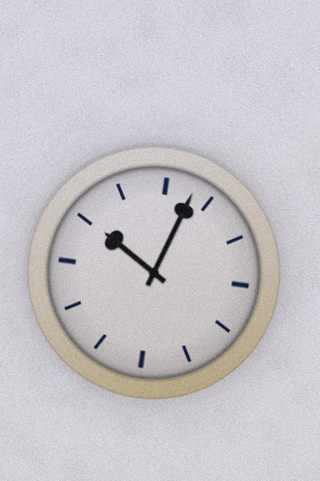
10.03
